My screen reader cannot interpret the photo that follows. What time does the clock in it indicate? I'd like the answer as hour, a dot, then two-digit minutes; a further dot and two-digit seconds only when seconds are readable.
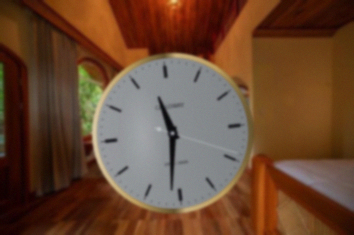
11.31.19
